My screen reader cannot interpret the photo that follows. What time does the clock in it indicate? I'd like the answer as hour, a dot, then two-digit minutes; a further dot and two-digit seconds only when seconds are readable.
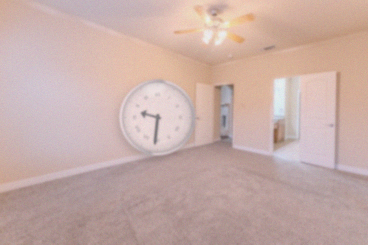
9.31
